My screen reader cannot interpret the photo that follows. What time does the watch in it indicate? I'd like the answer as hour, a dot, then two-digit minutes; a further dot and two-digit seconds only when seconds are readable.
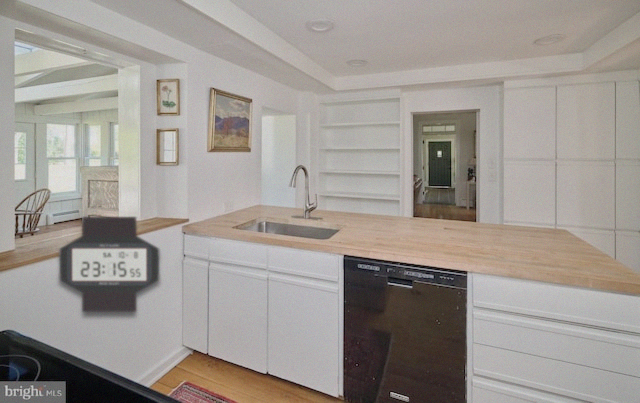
23.15
